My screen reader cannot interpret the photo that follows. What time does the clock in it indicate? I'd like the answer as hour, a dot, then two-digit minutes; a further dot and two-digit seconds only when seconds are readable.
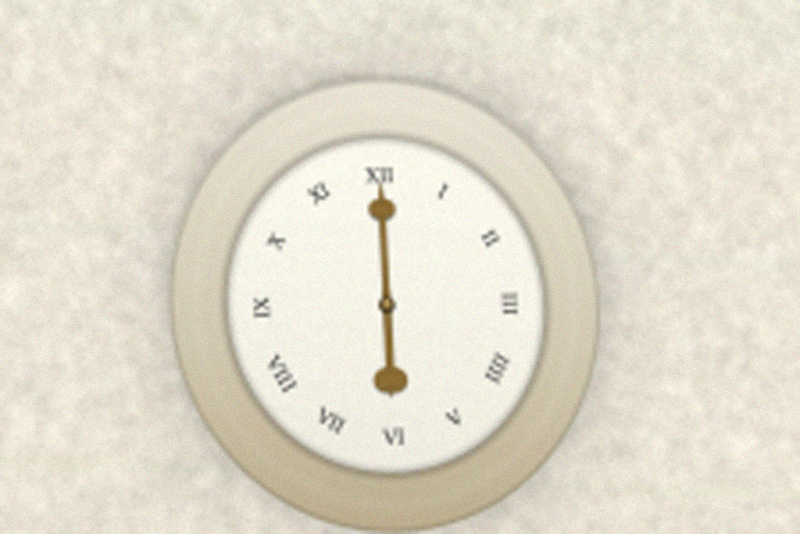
6.00
